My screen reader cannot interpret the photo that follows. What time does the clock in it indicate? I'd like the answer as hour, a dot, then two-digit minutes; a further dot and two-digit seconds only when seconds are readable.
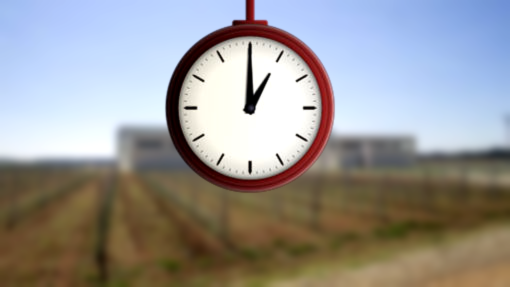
1.00
